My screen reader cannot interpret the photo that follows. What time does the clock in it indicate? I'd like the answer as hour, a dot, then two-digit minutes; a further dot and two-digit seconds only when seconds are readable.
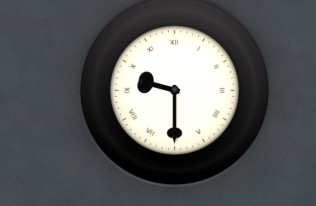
9.30
